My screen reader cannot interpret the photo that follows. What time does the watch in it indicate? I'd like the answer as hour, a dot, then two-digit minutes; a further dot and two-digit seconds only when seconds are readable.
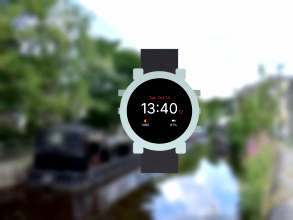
13.40
